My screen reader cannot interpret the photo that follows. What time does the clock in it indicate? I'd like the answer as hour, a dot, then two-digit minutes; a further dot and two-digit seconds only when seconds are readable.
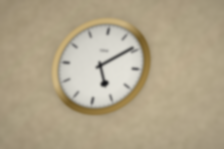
5.09
